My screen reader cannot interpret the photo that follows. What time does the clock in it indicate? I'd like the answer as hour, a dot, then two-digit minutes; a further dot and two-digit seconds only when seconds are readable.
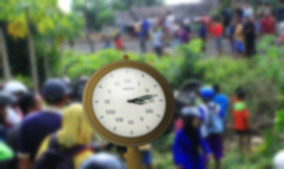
3.13
